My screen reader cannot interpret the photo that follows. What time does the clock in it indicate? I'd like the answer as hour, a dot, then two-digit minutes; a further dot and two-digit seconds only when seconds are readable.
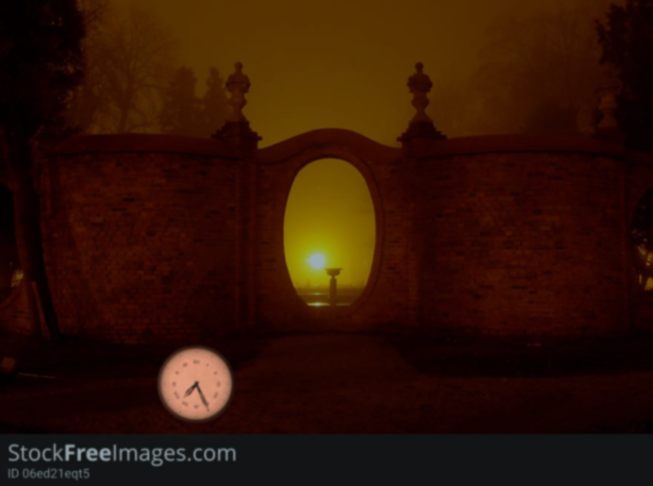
7.26
